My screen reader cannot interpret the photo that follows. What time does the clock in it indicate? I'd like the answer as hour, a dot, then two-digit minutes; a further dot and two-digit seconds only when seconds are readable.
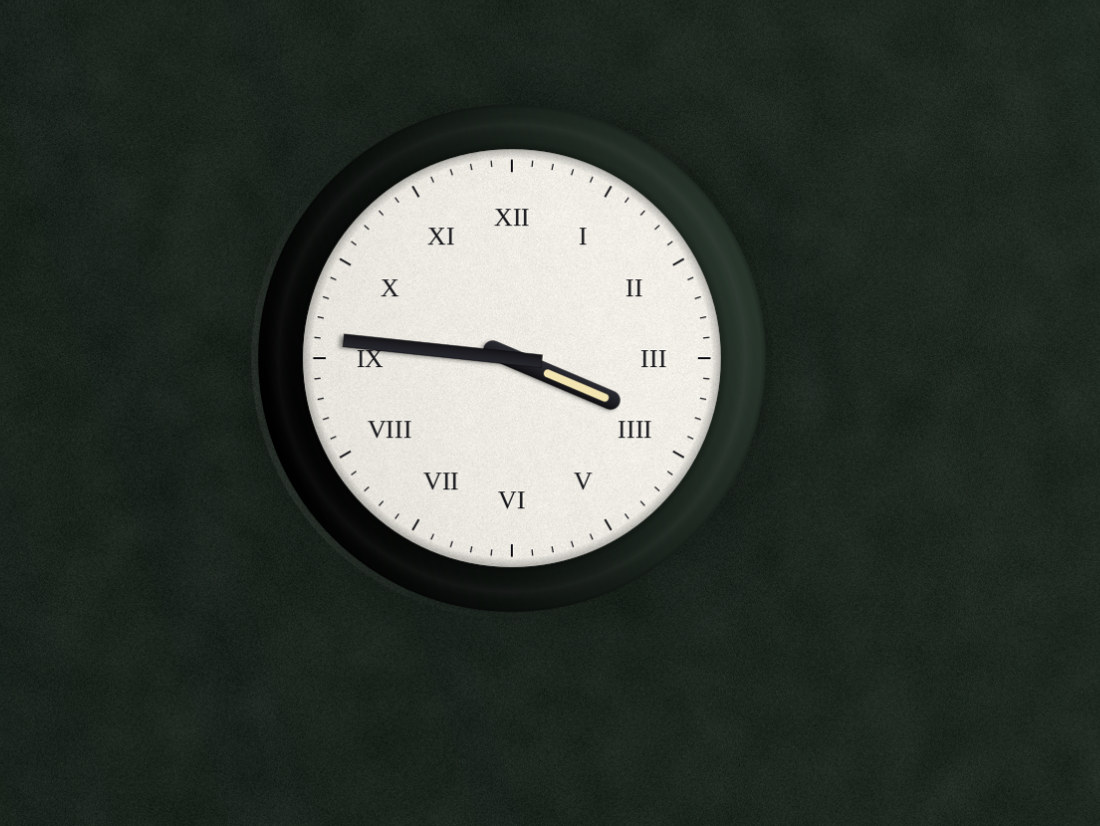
3.46
